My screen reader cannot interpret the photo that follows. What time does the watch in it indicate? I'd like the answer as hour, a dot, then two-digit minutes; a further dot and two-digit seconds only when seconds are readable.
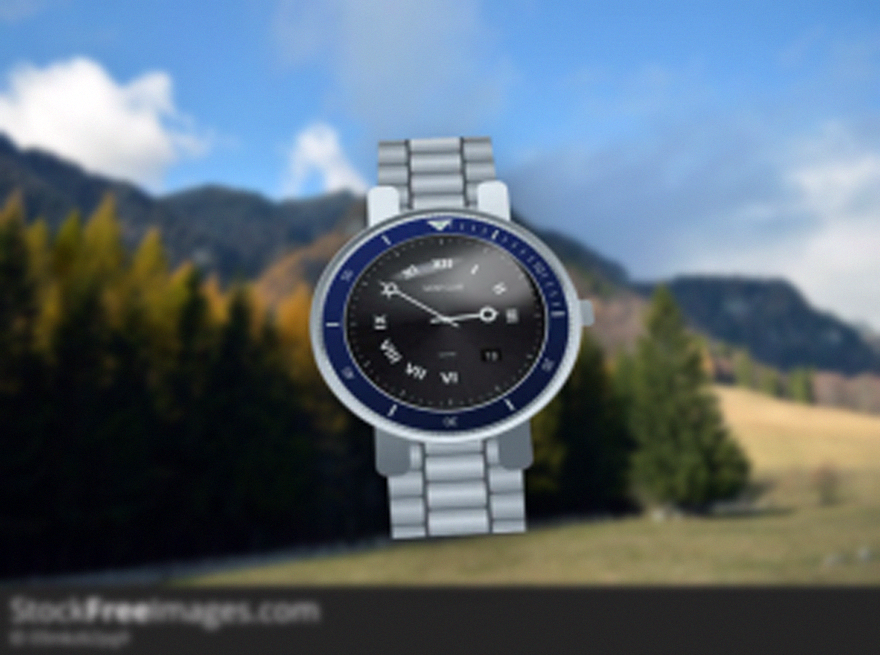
2.51
